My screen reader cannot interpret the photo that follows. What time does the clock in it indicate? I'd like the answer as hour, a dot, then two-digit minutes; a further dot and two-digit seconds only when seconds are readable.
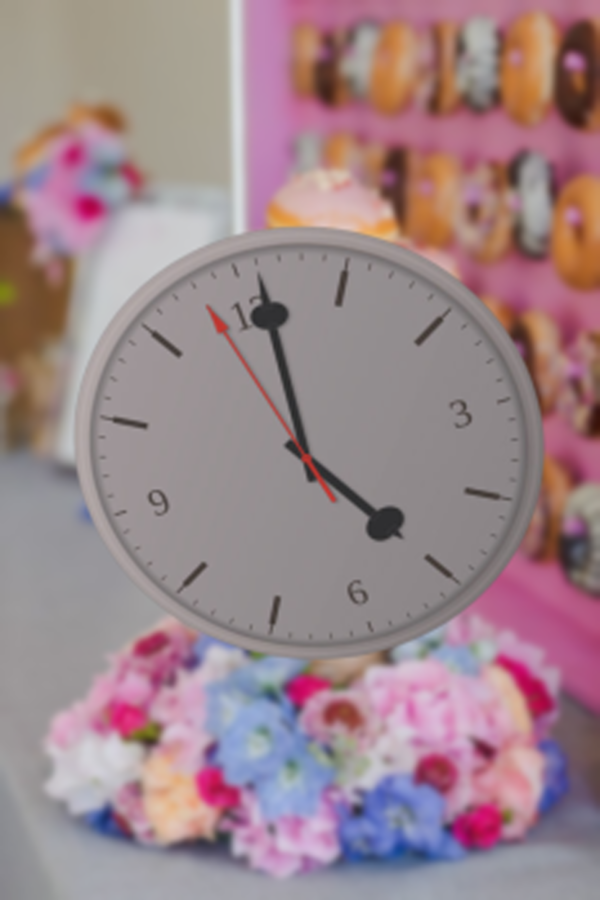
5.00.58
